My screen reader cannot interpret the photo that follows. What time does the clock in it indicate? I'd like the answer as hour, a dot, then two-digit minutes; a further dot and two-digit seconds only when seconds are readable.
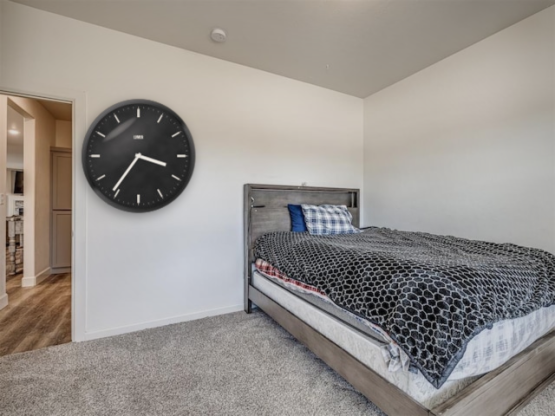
3.36
